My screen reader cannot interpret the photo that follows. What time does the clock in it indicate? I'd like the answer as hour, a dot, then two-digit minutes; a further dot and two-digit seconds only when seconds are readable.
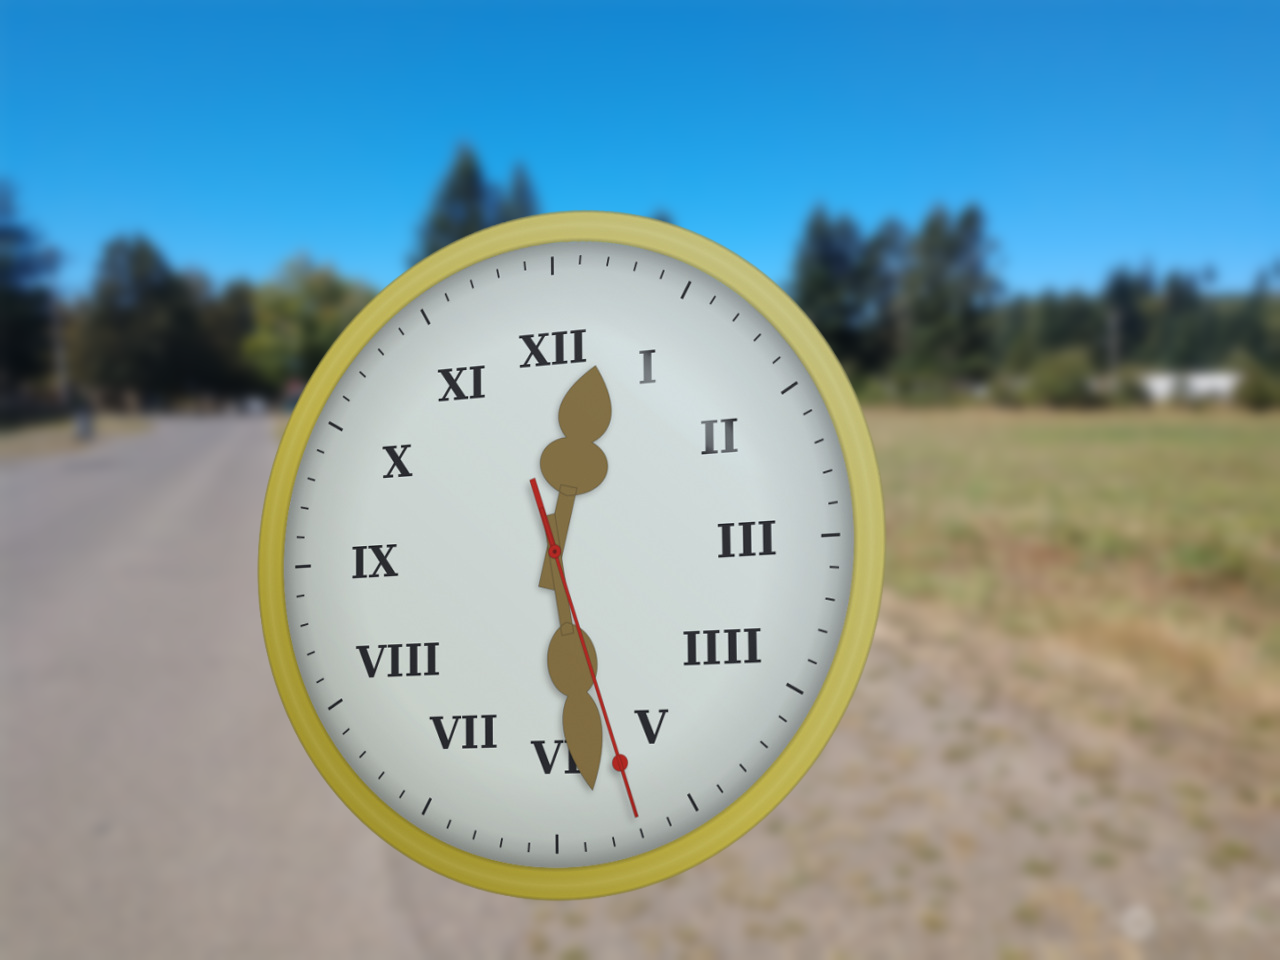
12.28.27
